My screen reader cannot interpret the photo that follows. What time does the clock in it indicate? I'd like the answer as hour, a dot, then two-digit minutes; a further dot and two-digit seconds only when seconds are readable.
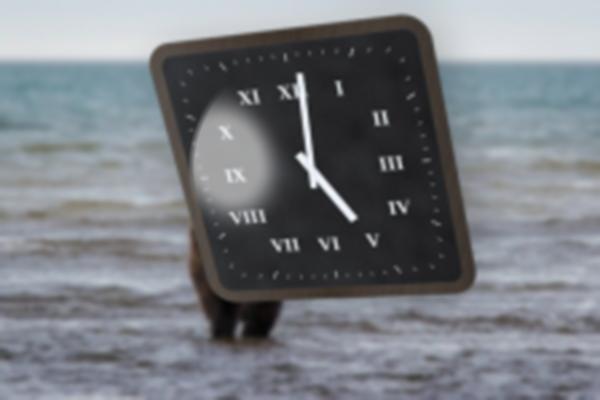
5.01
